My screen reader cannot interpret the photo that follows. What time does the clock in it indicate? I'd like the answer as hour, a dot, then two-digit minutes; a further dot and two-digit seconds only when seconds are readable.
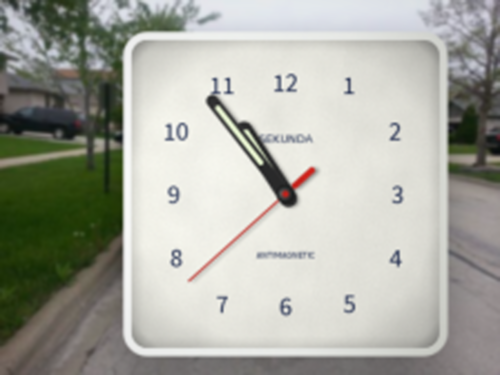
10.53.38
